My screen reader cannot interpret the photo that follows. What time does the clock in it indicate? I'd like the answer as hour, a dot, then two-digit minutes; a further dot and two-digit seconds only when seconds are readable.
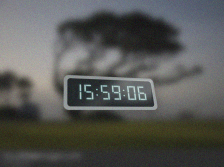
15.59.06
